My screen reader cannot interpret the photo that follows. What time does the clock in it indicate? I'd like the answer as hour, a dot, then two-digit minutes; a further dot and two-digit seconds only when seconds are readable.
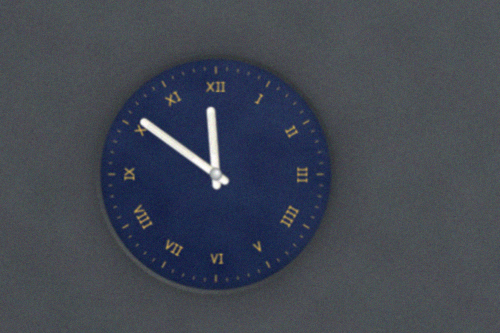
11.51
